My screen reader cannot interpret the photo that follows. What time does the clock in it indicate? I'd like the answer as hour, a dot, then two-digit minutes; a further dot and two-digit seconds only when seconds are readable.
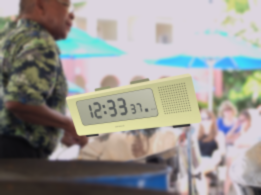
12.33.37
